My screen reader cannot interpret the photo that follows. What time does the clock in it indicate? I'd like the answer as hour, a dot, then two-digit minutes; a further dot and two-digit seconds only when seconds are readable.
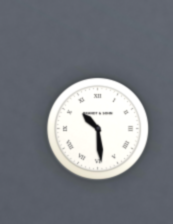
10.29
